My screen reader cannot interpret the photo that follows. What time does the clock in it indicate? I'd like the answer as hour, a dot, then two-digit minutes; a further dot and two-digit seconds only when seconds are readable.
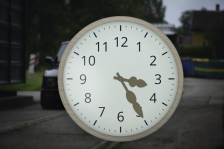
3.25
